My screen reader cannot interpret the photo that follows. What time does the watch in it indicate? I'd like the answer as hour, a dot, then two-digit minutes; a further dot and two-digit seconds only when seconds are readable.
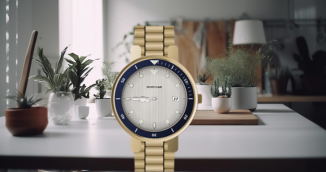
8.45
